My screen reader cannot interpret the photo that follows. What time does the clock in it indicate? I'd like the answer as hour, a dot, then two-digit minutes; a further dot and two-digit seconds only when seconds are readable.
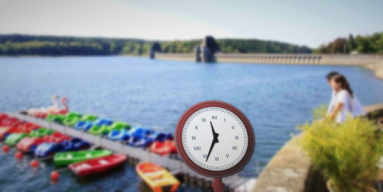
11.34
